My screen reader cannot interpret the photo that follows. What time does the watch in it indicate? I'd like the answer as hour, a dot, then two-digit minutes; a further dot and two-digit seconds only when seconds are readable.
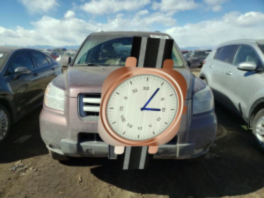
3.05
